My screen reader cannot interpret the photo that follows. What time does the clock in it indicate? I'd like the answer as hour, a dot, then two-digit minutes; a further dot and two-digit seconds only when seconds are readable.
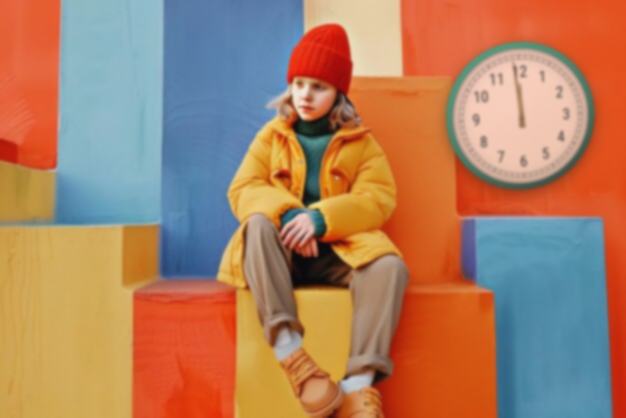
11.59
